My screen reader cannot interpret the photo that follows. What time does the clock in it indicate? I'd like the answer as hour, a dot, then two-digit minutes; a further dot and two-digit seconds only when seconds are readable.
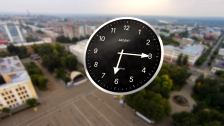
6.15
